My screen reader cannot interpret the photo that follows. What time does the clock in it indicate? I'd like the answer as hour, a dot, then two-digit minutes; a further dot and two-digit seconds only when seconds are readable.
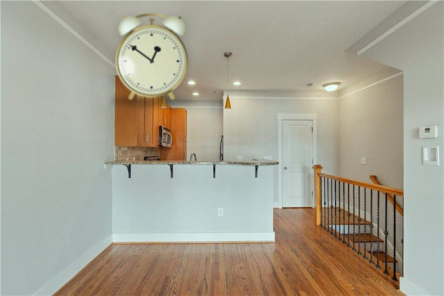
12.51
